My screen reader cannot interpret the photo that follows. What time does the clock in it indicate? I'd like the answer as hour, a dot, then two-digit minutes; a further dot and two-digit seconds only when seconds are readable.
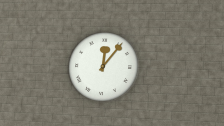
12.06
